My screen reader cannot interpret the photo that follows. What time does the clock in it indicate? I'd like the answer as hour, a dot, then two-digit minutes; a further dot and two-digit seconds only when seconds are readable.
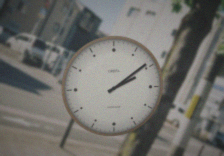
2.09
